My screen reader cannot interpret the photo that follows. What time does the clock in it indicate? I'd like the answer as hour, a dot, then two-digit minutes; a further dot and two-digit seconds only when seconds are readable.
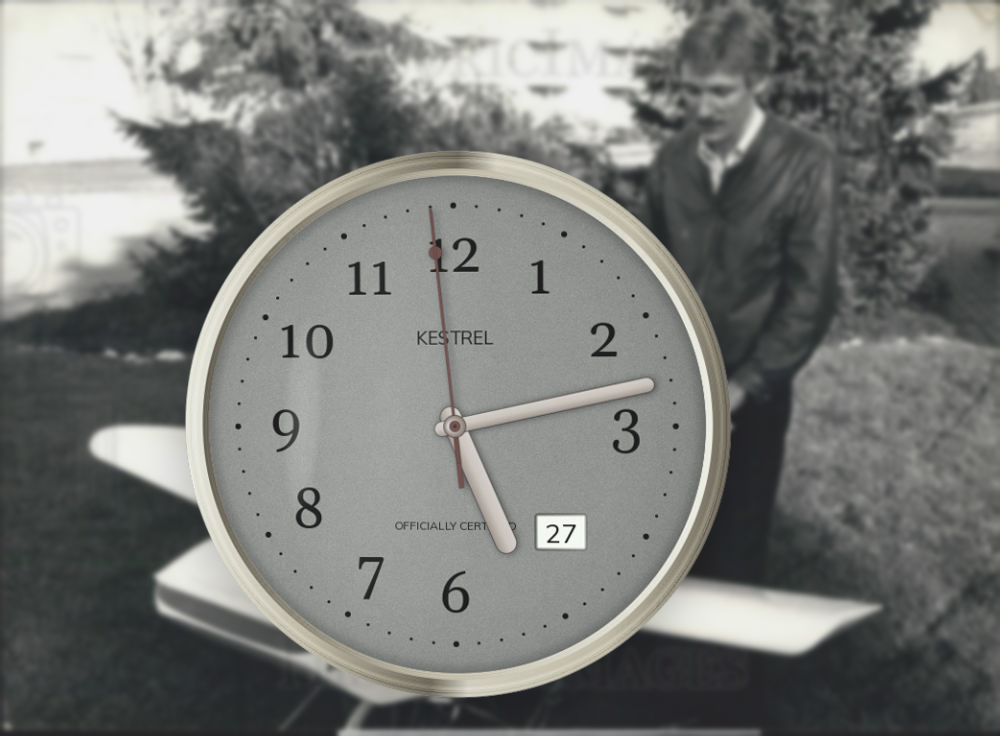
5.12.59
